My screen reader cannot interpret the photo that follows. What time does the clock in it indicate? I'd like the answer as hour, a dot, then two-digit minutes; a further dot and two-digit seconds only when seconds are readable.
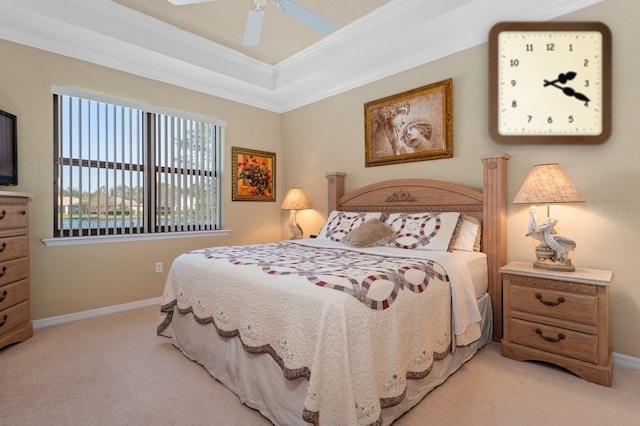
2.19
